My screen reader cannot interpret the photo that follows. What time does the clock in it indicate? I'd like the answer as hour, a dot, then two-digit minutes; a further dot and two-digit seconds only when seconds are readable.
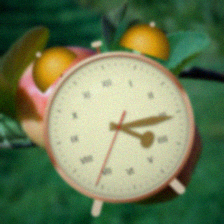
4.15.36
